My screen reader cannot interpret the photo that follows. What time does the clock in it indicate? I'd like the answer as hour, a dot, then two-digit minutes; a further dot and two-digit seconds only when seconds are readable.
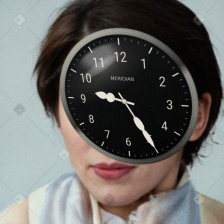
9.25
